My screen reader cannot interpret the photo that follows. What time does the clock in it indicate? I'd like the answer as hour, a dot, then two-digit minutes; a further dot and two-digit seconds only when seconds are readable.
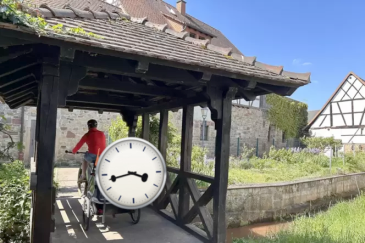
3.43
